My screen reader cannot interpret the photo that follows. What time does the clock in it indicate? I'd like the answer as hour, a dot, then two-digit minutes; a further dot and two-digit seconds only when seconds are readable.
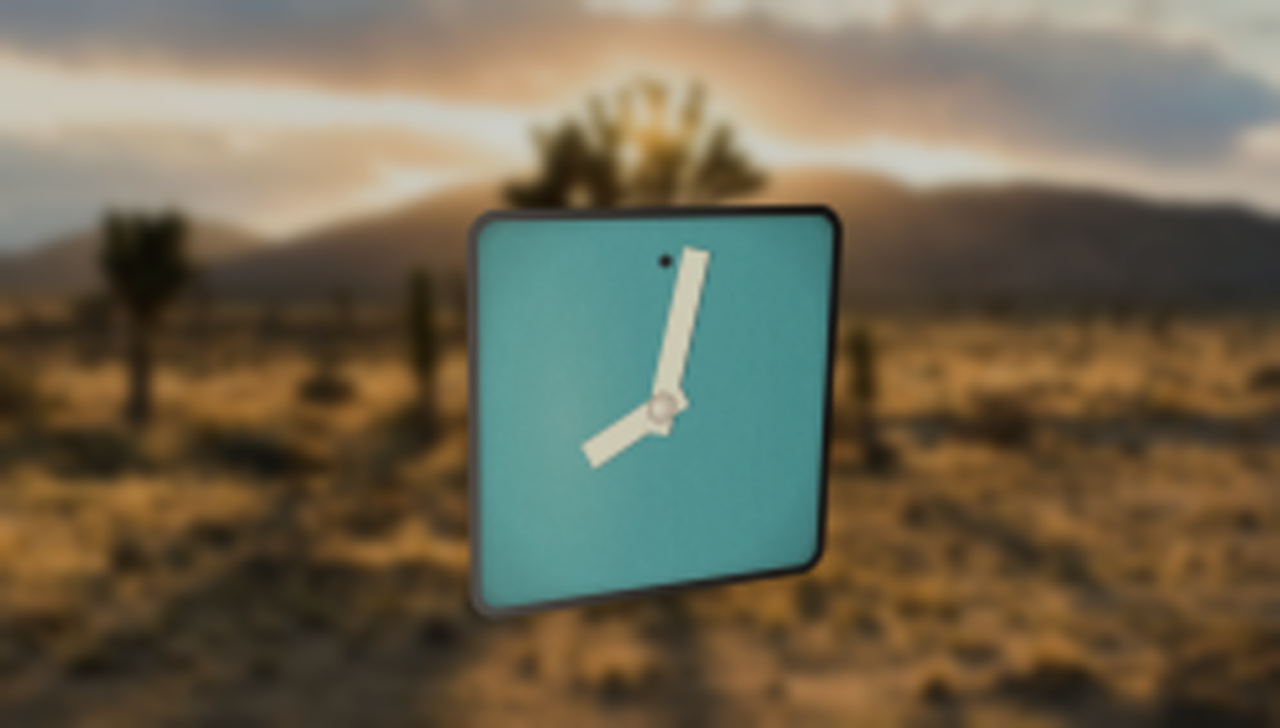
8.02
